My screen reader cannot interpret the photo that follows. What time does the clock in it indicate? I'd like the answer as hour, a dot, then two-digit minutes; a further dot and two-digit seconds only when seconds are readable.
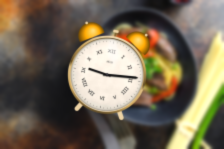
9.14
